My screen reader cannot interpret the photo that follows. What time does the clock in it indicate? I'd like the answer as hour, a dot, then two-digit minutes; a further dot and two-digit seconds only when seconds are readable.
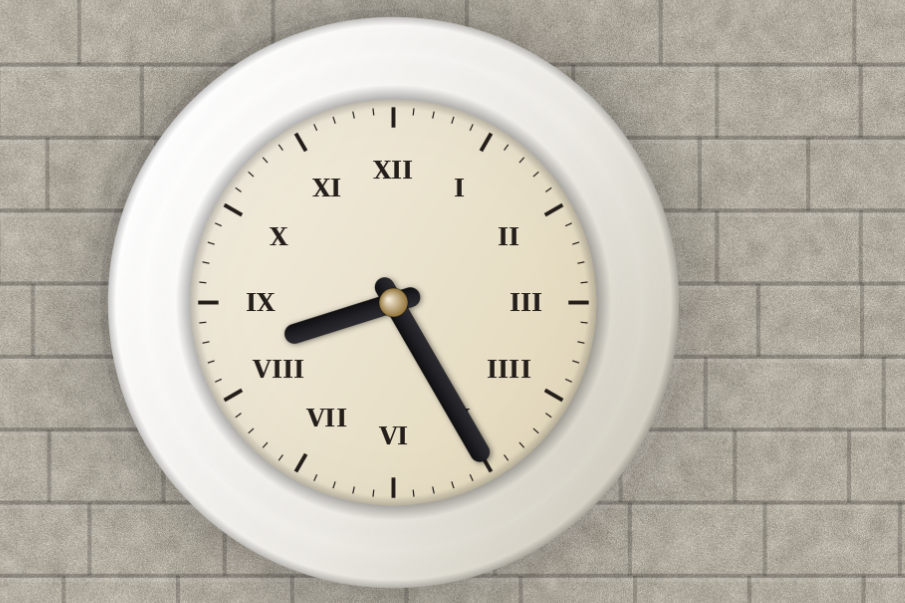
8.25
